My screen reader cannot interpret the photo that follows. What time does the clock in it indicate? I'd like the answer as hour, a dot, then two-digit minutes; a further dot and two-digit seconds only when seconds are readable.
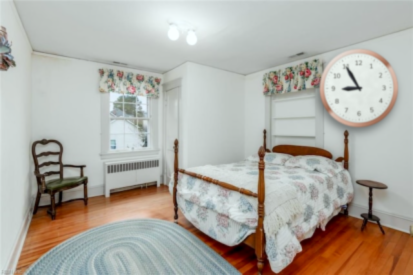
8.55
